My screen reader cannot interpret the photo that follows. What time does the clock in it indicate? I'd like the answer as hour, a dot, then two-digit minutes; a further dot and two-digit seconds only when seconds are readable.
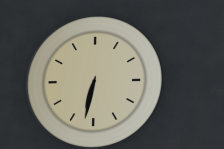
6.32
